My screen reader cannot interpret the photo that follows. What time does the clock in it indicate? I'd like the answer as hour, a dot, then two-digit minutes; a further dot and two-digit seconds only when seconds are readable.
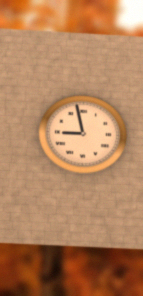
8.58
